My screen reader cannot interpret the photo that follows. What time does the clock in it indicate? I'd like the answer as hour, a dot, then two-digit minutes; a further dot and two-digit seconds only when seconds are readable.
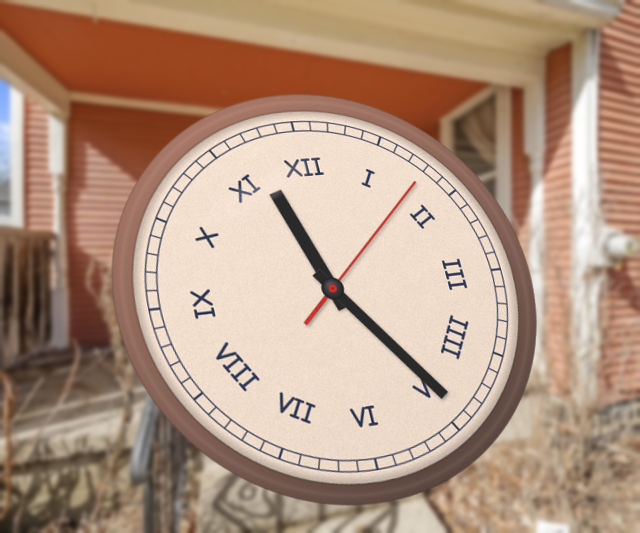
11.24.08
